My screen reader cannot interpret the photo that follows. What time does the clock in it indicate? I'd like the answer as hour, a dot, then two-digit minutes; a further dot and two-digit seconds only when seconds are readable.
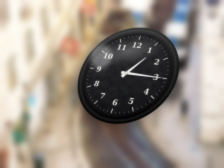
1.15
